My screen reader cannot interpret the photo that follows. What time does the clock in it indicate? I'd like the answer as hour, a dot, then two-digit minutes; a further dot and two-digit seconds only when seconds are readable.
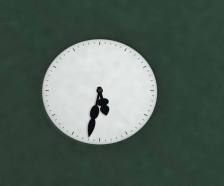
5.32
